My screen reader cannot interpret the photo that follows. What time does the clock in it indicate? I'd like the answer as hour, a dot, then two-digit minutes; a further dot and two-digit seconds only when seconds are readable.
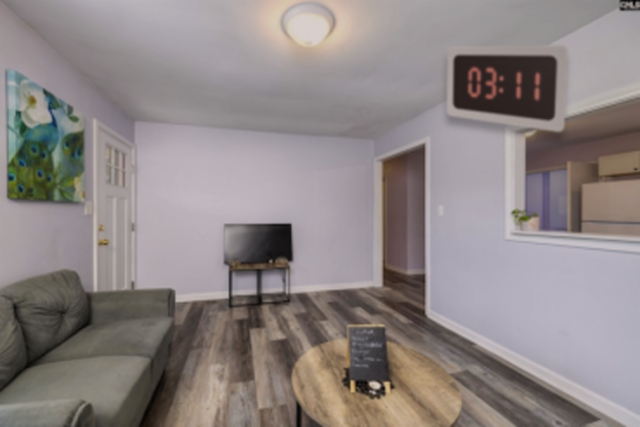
3.11
